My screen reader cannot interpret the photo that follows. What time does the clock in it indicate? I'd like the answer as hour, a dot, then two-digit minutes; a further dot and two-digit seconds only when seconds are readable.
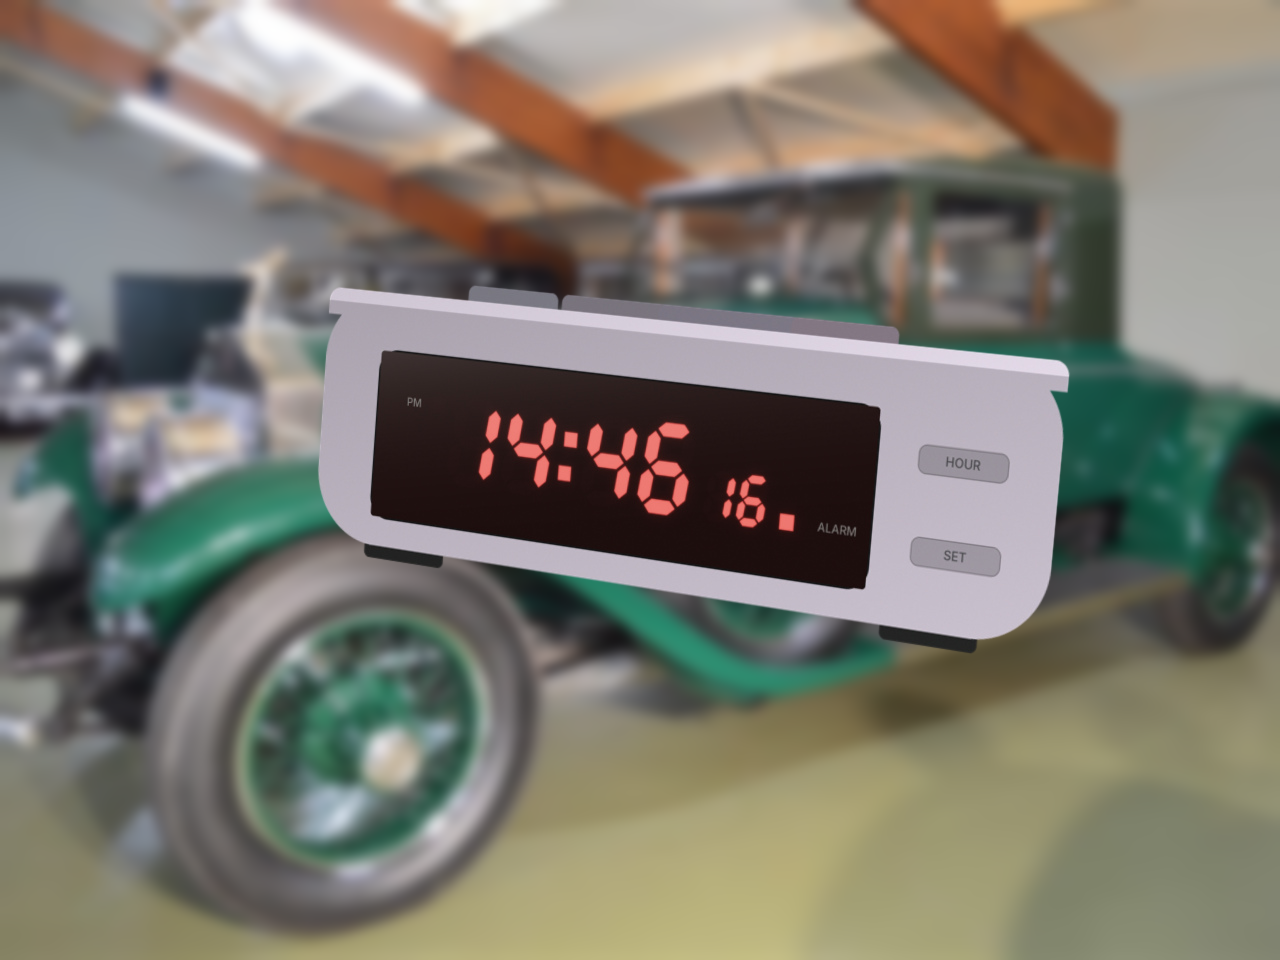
14.46.16
